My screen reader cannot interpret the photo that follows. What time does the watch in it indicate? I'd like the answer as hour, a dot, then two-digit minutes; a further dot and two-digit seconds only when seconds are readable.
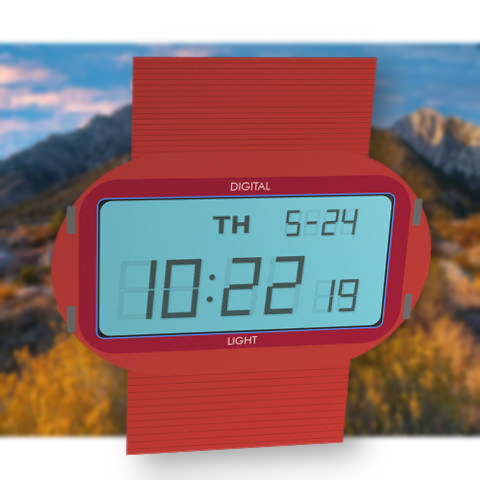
10.22.19
